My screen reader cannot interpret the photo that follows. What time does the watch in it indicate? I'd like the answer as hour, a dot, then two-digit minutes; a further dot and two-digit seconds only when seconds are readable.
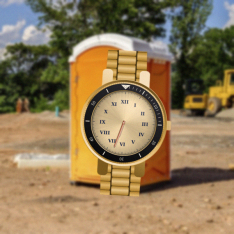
6.33
